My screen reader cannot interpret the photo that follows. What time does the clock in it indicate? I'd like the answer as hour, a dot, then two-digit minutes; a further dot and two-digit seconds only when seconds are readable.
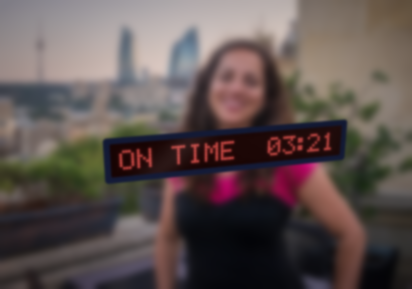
3.21
